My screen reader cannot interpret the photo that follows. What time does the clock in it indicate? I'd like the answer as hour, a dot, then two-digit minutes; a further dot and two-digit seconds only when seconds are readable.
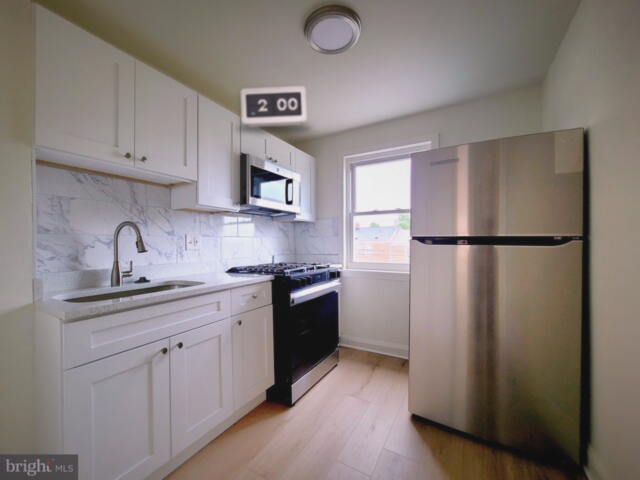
2.00
